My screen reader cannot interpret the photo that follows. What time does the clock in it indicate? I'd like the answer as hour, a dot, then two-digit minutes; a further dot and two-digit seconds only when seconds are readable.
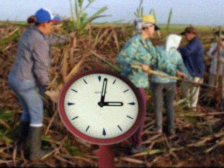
3.02
